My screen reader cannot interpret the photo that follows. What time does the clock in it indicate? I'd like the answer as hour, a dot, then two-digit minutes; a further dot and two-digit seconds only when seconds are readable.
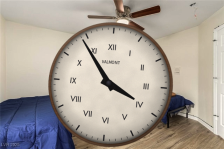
3.54
